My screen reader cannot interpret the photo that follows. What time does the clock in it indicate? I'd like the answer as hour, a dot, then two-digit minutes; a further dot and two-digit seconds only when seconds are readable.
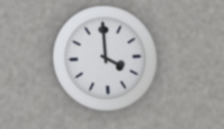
4.00
